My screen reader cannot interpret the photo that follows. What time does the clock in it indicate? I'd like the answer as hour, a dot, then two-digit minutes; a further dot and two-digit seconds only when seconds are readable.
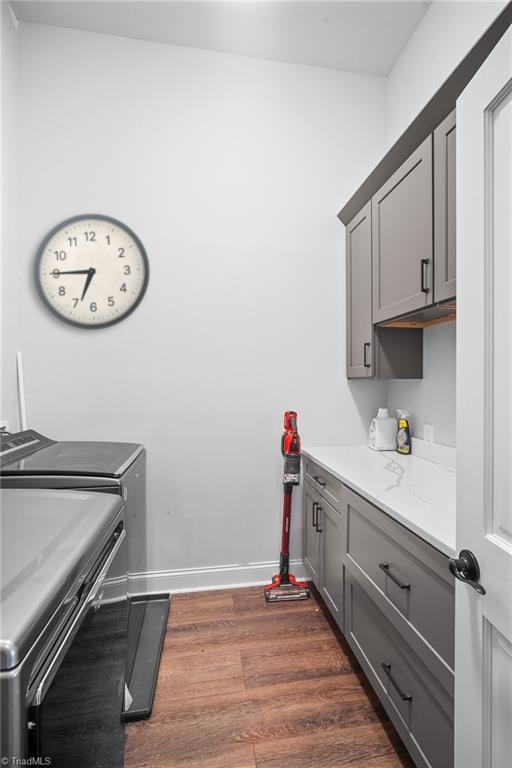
6.45
